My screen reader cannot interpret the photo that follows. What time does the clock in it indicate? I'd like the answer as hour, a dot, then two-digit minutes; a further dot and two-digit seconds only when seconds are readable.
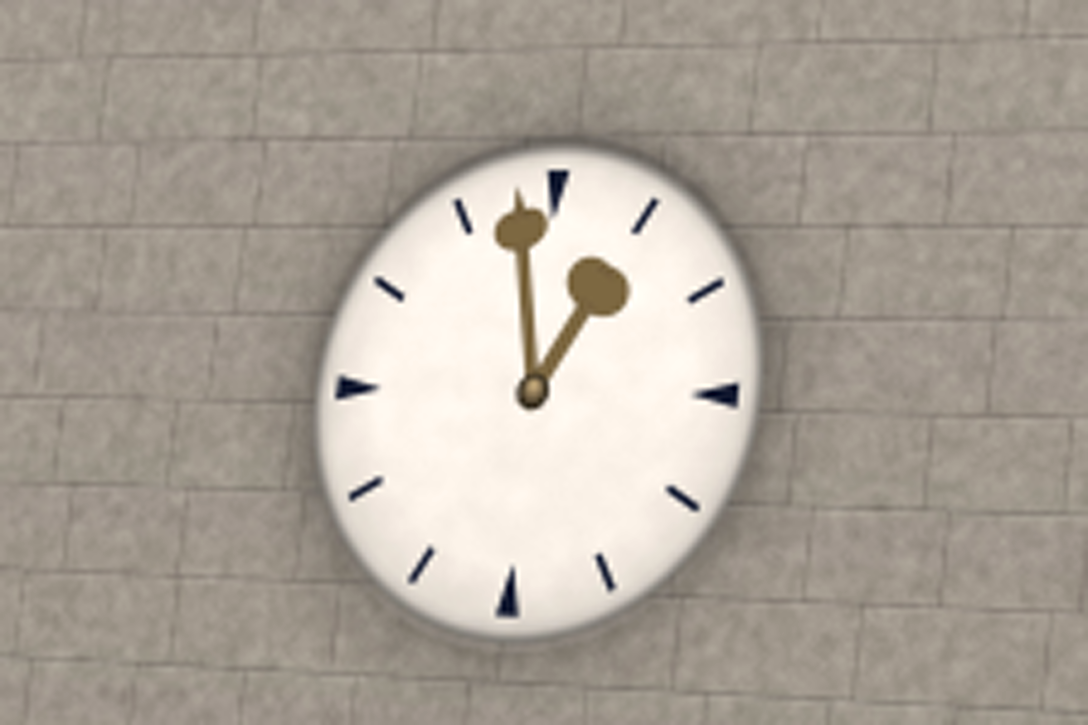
12.58
